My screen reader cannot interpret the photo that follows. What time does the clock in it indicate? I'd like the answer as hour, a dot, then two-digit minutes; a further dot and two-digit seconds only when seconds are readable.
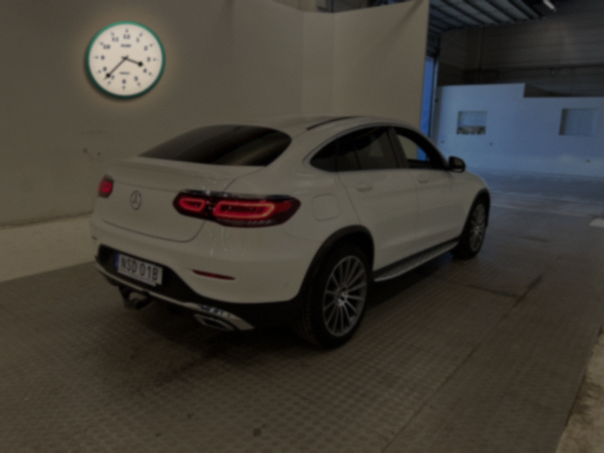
3.37
